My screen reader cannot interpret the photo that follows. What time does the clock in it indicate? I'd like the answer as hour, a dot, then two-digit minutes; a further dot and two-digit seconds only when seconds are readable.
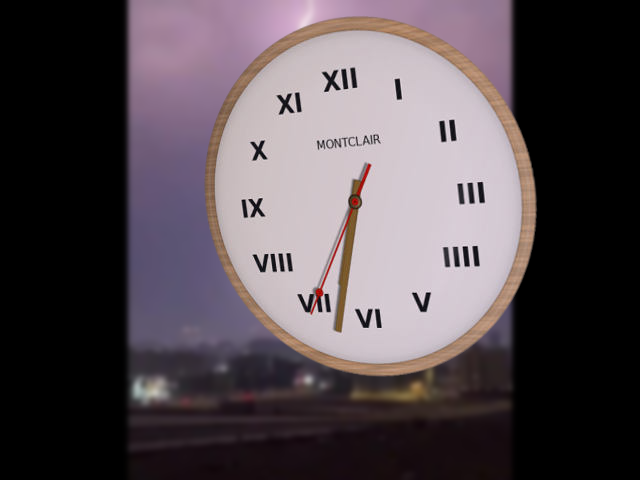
6.32.35
